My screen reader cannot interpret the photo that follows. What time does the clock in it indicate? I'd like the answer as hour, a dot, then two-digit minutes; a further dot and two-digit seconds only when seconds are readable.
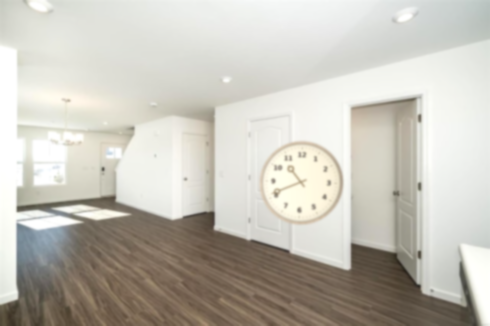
10.41
